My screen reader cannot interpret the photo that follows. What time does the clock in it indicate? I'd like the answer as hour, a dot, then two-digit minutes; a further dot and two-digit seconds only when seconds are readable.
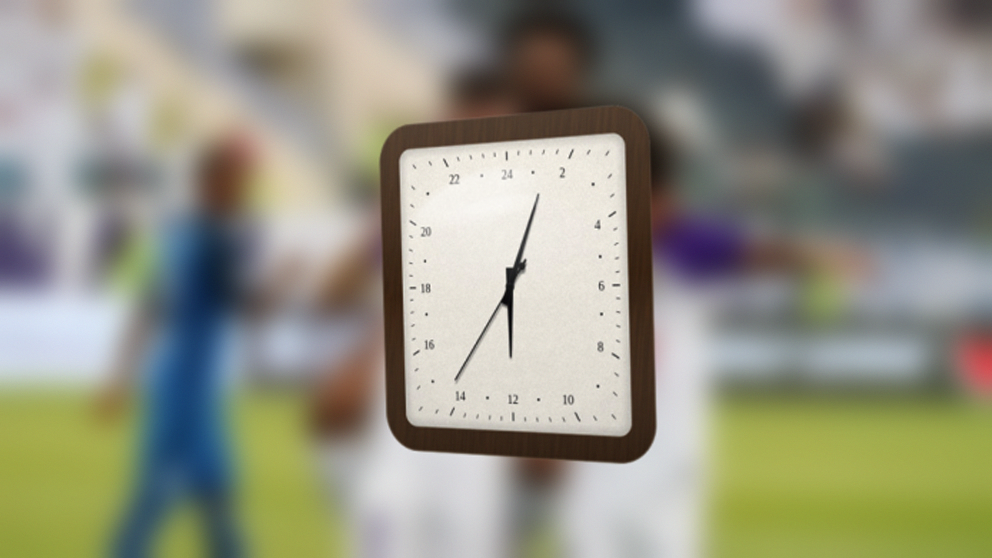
12.03.36
